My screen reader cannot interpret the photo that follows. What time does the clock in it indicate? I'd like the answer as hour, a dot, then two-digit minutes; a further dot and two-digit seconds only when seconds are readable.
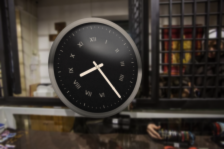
8.25
